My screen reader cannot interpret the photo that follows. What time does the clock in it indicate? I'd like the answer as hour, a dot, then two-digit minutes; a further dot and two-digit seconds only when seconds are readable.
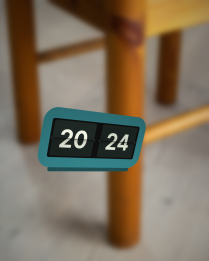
20.24
